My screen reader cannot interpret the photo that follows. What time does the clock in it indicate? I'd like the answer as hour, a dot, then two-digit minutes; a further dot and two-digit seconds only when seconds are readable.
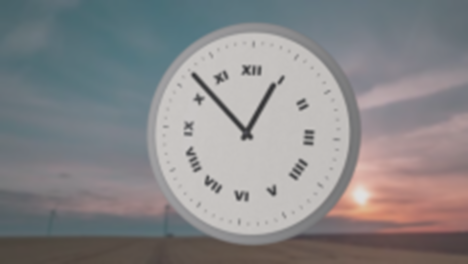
12.52
